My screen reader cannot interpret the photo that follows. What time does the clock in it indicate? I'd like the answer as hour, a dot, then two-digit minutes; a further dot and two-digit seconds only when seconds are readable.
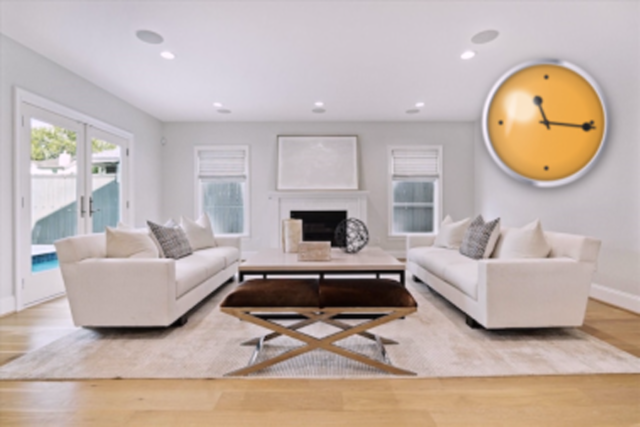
11.16
